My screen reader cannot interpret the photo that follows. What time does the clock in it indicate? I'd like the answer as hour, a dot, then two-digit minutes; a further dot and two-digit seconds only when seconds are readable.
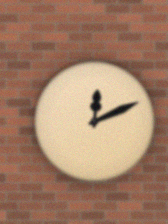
12.11
